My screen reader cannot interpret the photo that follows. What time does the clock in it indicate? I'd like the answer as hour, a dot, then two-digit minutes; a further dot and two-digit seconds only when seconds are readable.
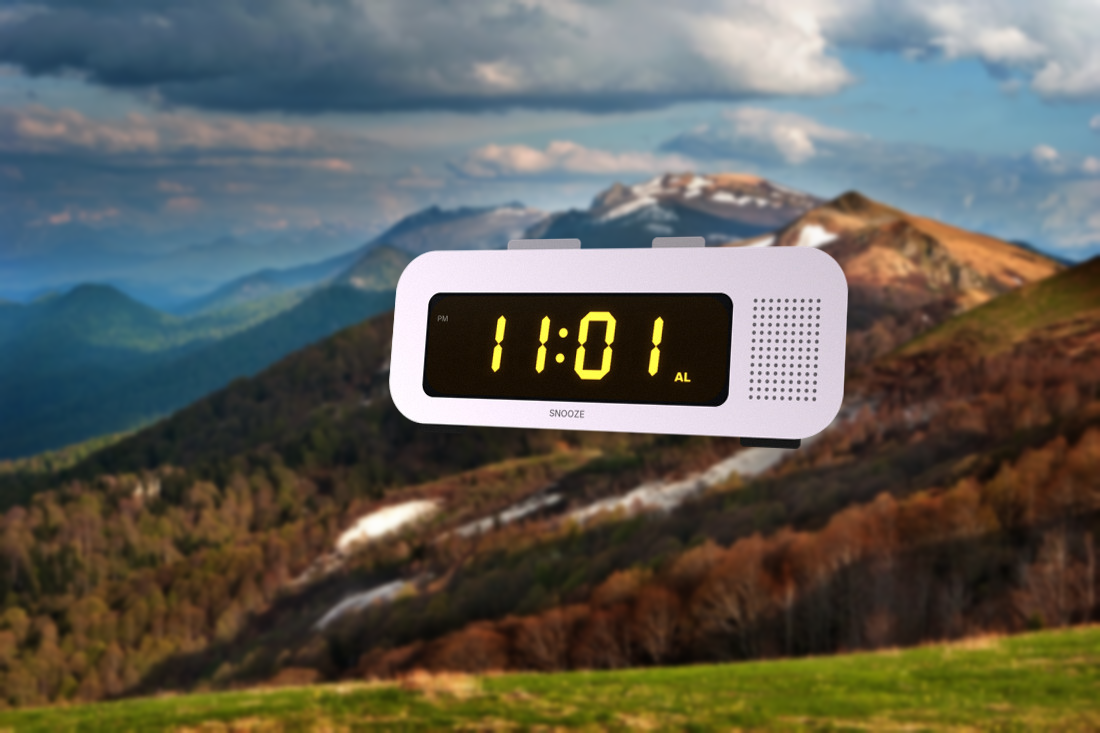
11.01
